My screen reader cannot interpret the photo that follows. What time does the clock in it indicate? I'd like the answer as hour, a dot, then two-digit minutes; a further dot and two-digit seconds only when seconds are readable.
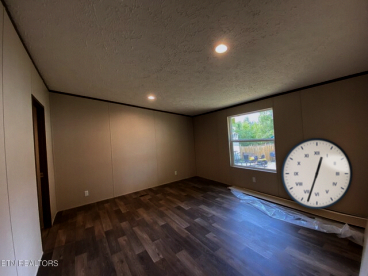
12.33
